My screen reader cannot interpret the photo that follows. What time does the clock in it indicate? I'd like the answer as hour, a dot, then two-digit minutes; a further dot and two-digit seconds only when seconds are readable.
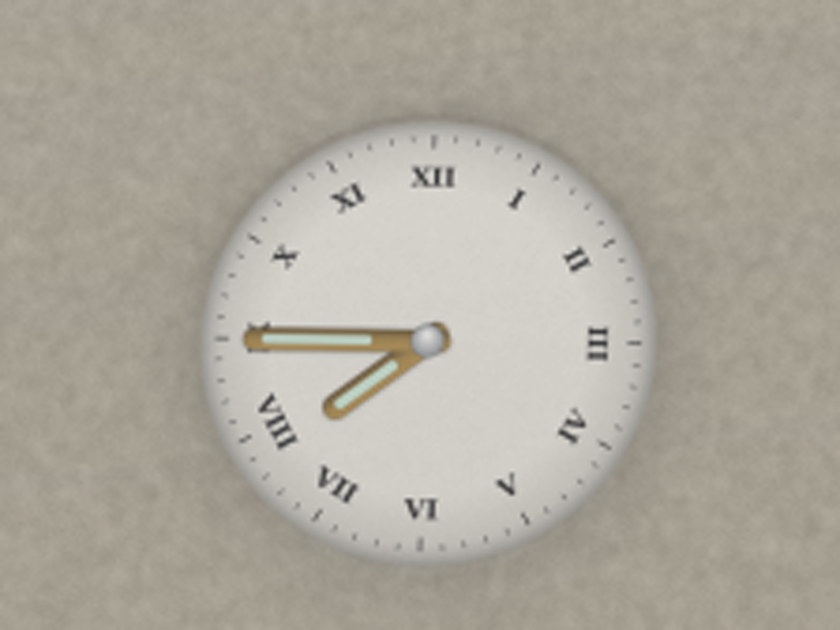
7.45
